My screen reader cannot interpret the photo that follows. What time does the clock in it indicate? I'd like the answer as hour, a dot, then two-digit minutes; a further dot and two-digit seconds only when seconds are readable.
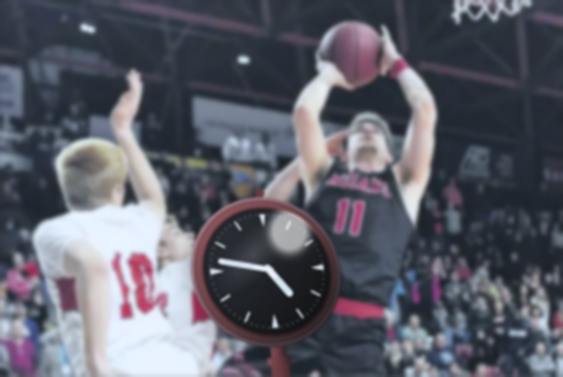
4.47
